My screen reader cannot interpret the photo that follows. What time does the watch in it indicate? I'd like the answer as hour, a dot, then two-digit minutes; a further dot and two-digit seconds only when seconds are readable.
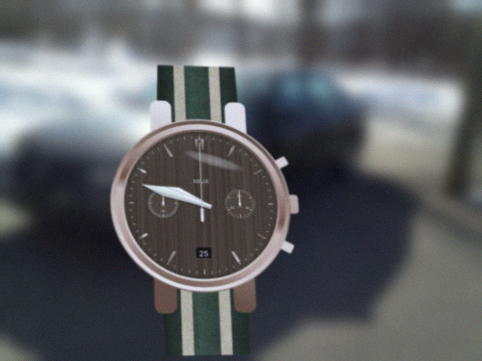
9.48
